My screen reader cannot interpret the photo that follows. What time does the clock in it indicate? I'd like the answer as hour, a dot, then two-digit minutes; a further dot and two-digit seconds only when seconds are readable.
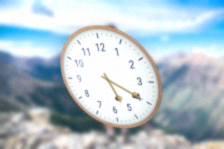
5.20
